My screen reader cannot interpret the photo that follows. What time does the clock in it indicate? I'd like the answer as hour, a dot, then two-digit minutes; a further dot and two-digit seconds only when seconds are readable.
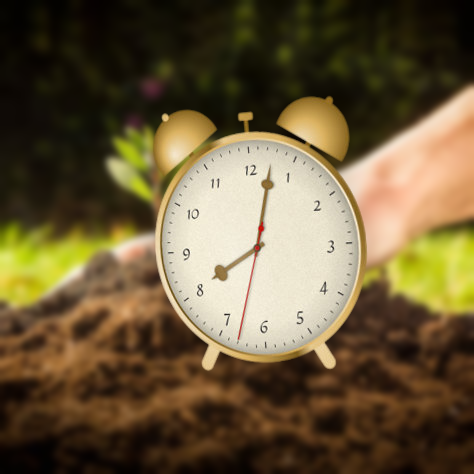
8.02.33
